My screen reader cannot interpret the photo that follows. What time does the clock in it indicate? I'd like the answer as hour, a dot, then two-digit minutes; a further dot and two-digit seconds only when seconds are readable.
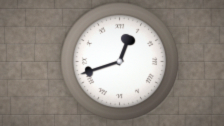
12.42
